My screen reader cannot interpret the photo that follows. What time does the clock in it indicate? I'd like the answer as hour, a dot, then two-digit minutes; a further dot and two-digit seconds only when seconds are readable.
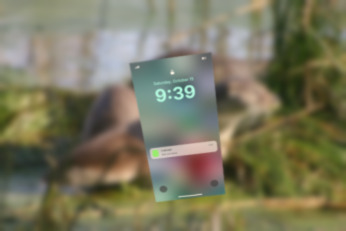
9.39
